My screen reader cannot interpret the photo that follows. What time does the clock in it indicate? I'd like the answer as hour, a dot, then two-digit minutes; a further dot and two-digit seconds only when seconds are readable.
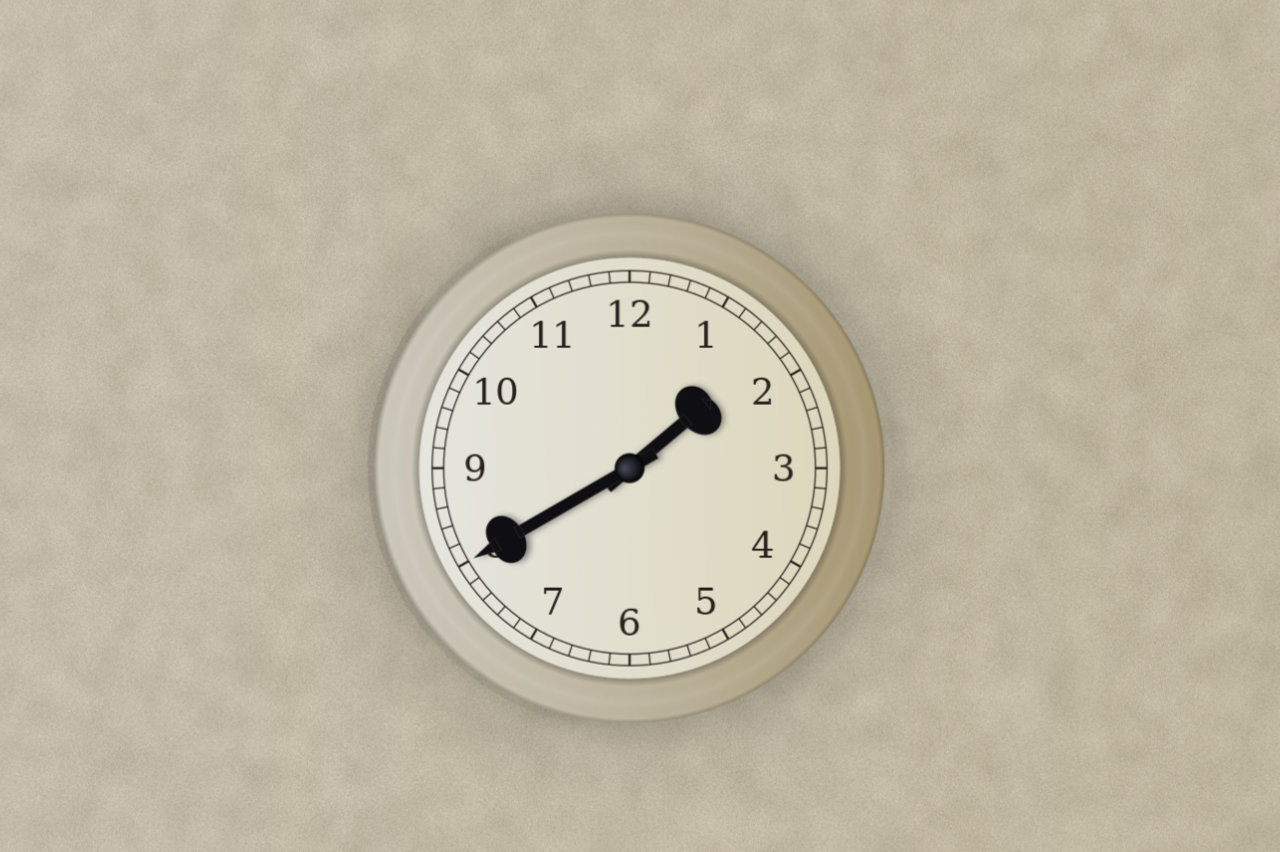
1.40
